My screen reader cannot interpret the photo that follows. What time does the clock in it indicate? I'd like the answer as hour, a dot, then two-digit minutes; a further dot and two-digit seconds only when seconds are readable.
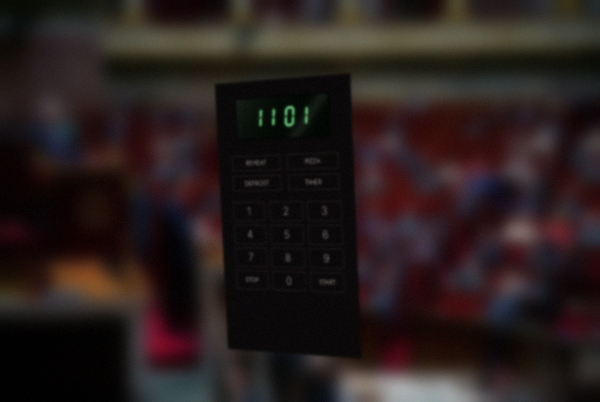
11.01
